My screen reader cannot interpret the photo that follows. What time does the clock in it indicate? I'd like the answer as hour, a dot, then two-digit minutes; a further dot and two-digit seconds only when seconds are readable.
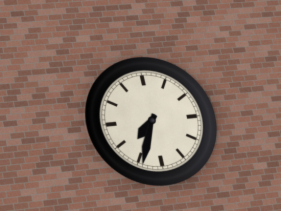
7.34
